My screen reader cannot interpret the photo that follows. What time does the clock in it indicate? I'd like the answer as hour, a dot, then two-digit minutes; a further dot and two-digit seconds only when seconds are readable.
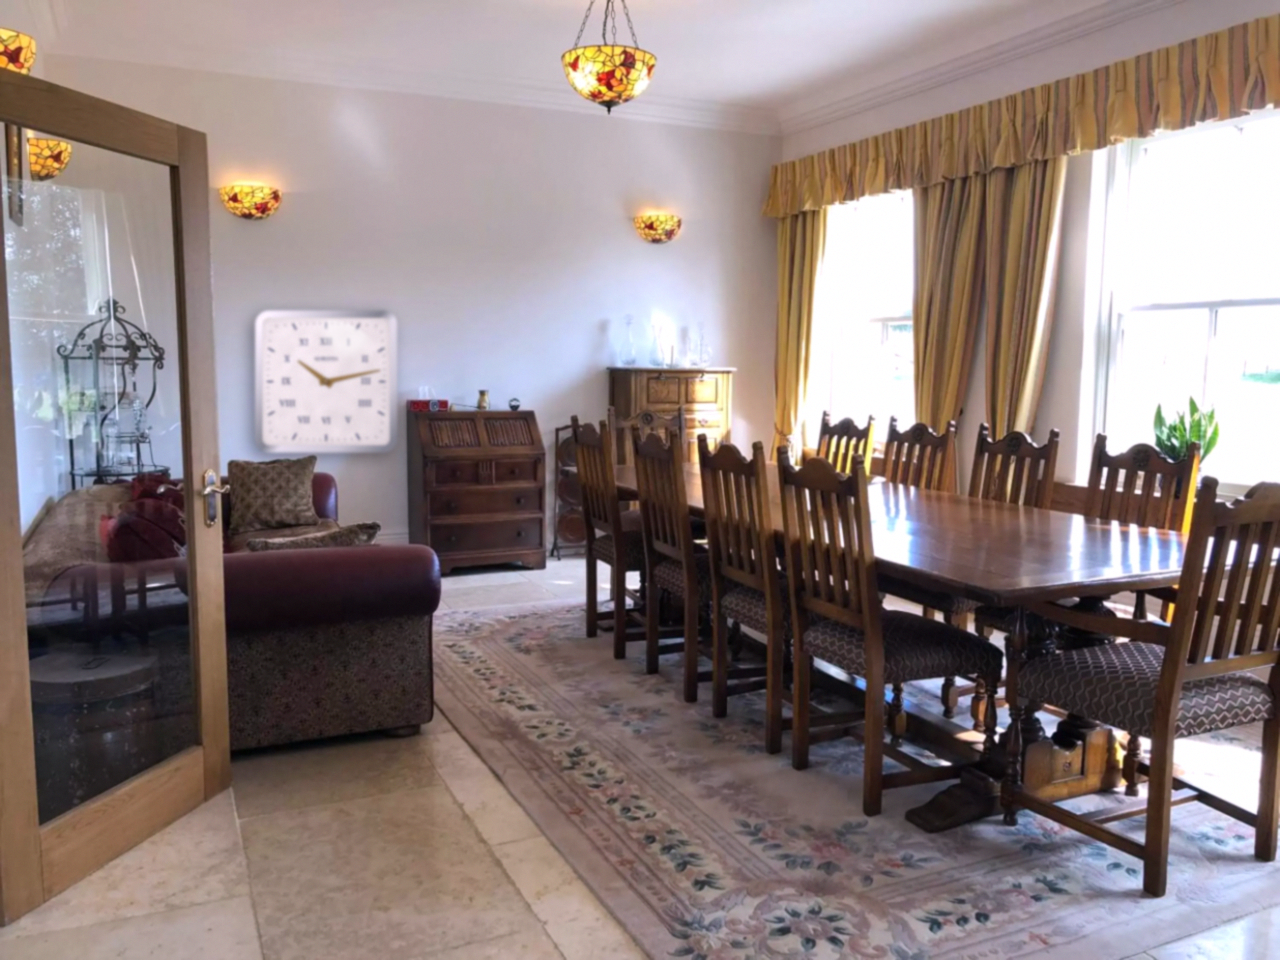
10.13
